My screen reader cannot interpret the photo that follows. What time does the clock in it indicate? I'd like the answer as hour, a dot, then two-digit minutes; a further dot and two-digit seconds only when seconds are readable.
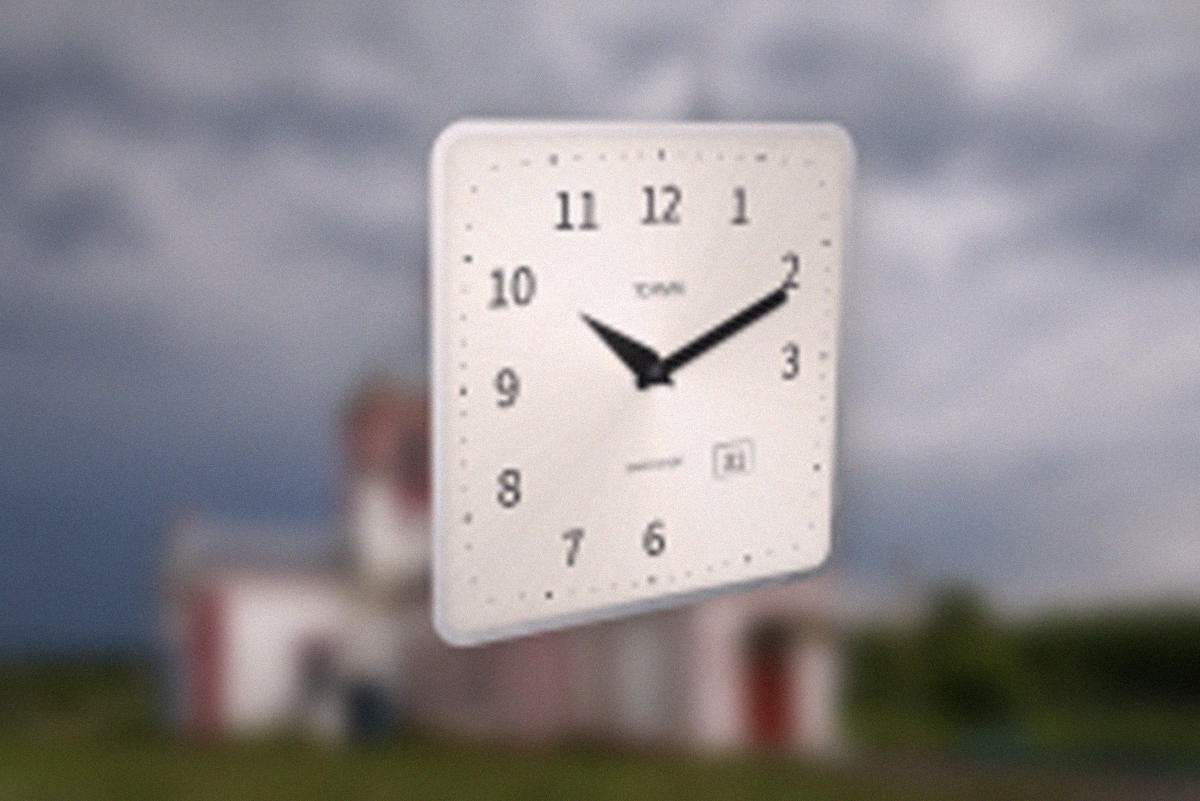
10.11
